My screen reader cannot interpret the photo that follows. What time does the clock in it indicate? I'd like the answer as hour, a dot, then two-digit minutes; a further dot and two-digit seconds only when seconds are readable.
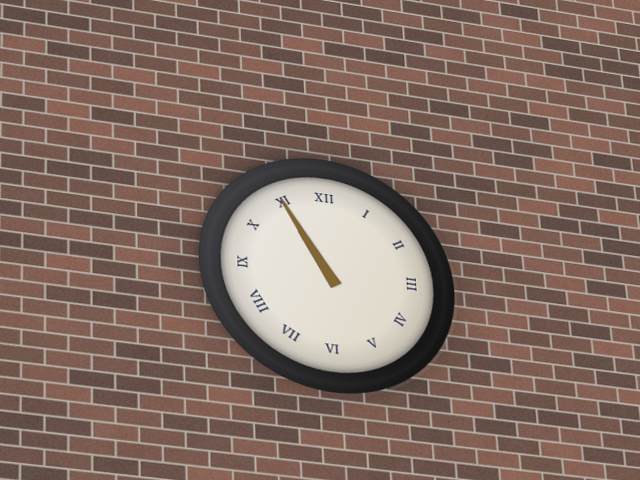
10.55
